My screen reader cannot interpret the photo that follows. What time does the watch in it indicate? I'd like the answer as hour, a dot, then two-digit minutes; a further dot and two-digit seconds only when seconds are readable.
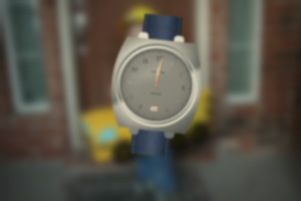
12.01
